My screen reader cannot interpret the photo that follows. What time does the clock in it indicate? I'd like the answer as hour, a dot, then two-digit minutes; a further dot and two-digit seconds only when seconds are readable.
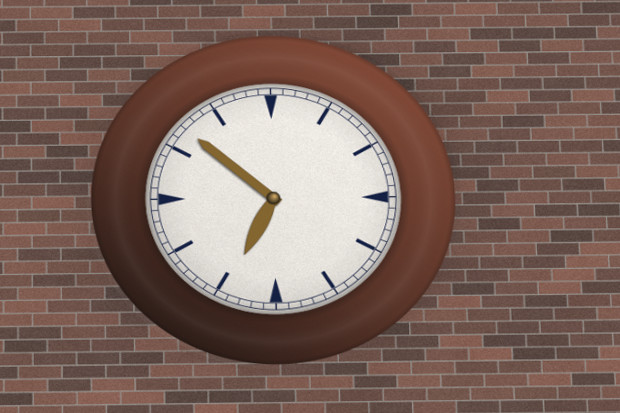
6.52
